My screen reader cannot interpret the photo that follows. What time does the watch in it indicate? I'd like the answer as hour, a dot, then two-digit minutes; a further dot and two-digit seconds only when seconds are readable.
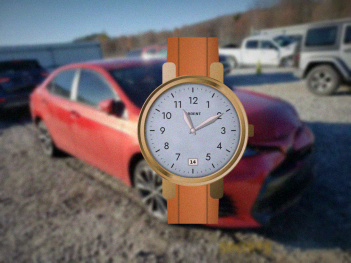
11.10
